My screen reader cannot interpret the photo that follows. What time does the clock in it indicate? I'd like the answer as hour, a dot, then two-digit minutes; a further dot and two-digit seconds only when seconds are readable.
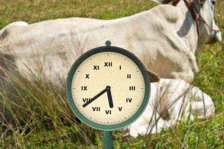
5.39
